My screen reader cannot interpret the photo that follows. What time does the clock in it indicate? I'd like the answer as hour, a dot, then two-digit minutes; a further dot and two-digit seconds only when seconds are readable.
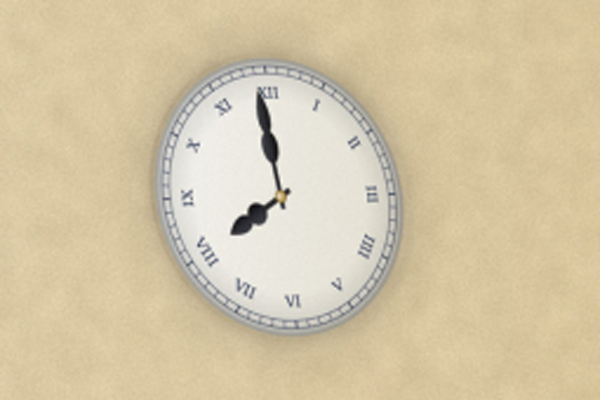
7.59
